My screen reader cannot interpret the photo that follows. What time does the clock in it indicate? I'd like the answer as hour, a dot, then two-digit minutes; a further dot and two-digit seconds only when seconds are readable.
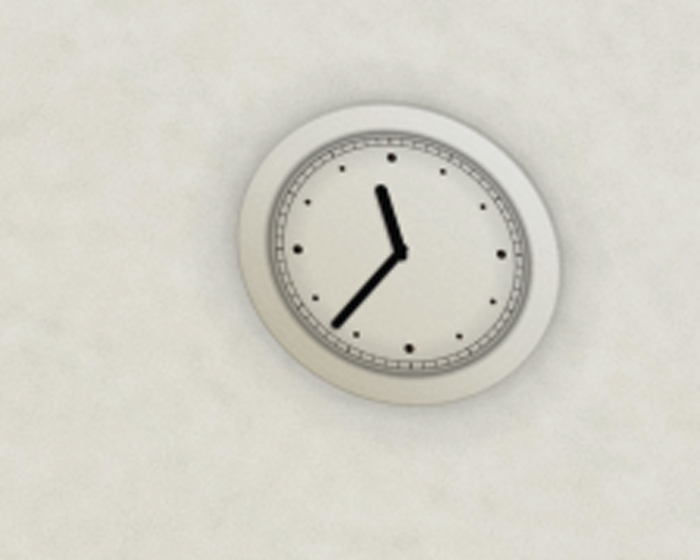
11.37
